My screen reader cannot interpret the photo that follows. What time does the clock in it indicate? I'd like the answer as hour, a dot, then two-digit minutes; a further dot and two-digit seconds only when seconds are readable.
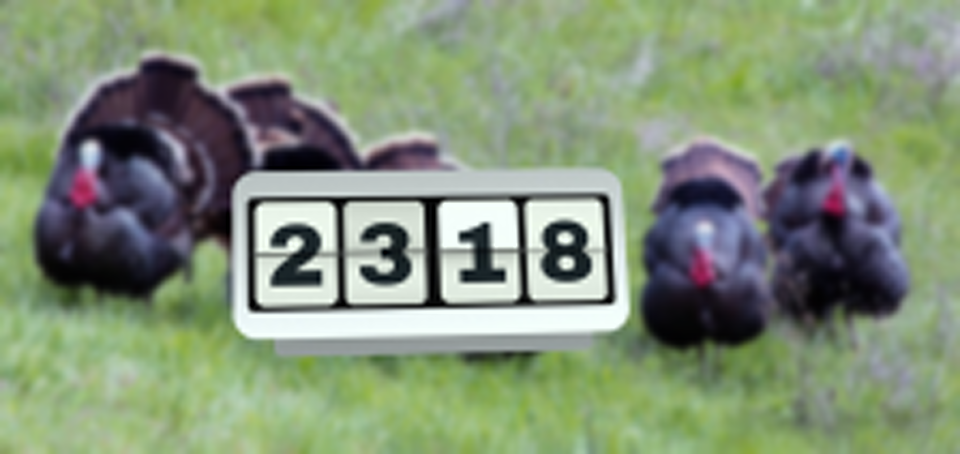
23.18
